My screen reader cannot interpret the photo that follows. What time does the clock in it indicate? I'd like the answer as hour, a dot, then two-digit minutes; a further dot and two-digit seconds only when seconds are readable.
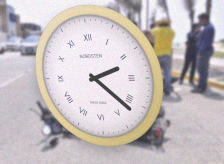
2.22
